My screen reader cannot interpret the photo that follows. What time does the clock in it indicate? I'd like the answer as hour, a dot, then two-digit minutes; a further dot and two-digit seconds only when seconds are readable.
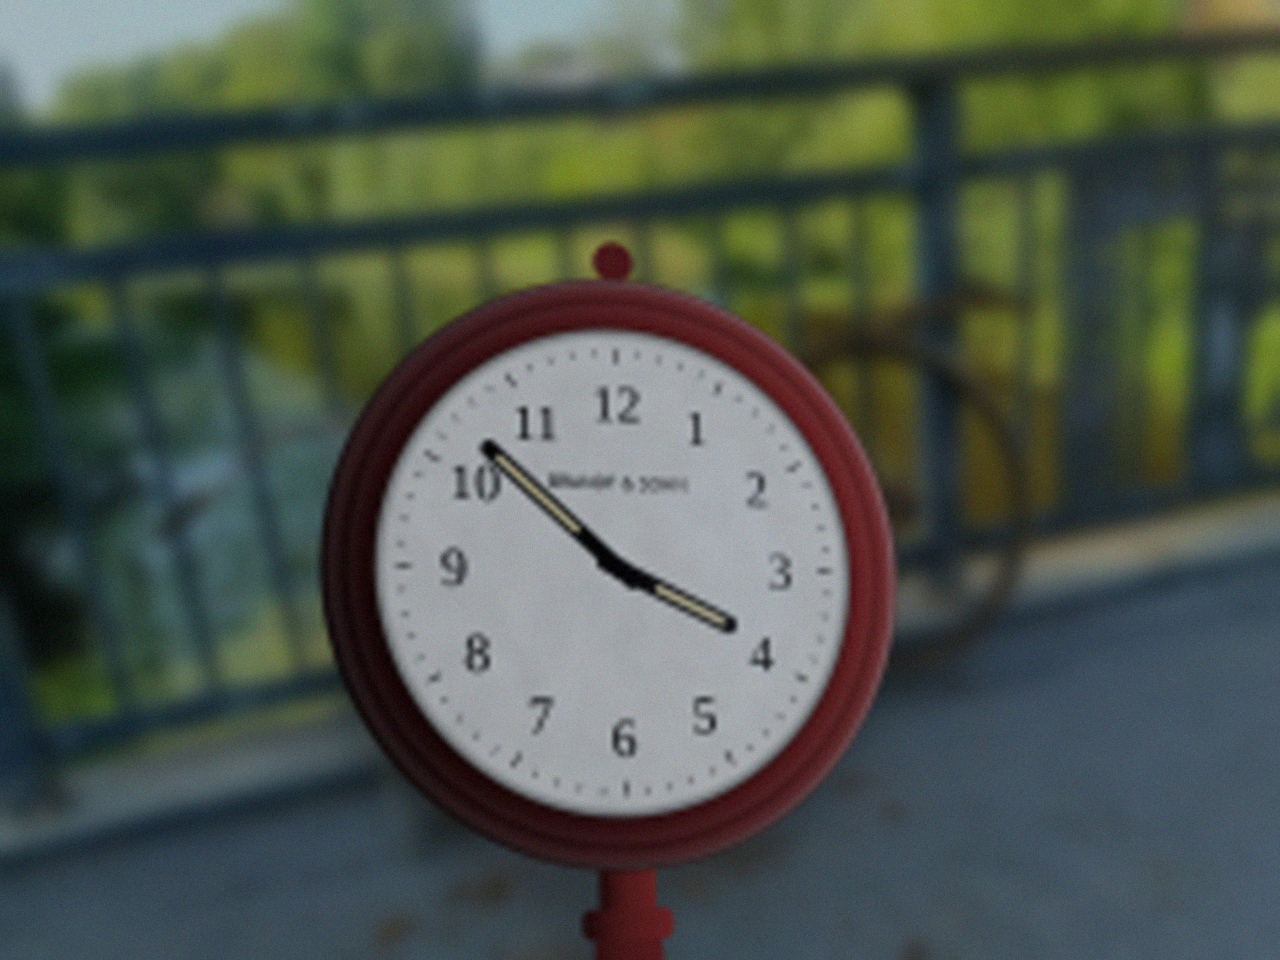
3.52
